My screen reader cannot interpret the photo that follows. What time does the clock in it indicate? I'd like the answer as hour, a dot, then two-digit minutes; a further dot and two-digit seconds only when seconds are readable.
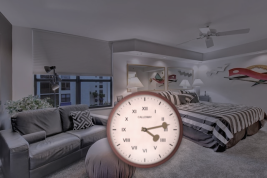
4.13
